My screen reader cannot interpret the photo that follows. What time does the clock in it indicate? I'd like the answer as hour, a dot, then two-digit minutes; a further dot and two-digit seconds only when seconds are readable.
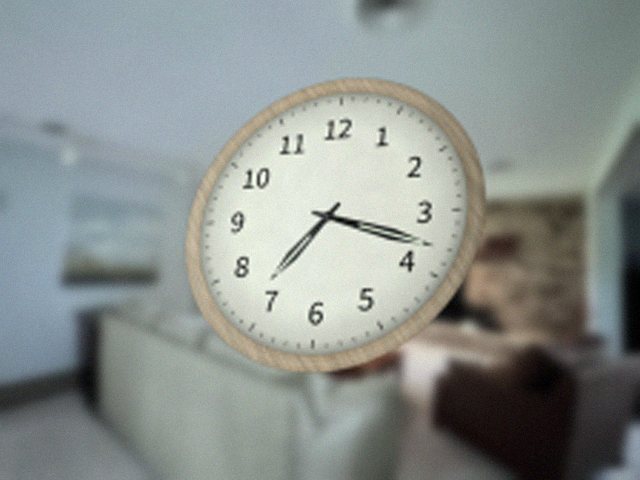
7.18
